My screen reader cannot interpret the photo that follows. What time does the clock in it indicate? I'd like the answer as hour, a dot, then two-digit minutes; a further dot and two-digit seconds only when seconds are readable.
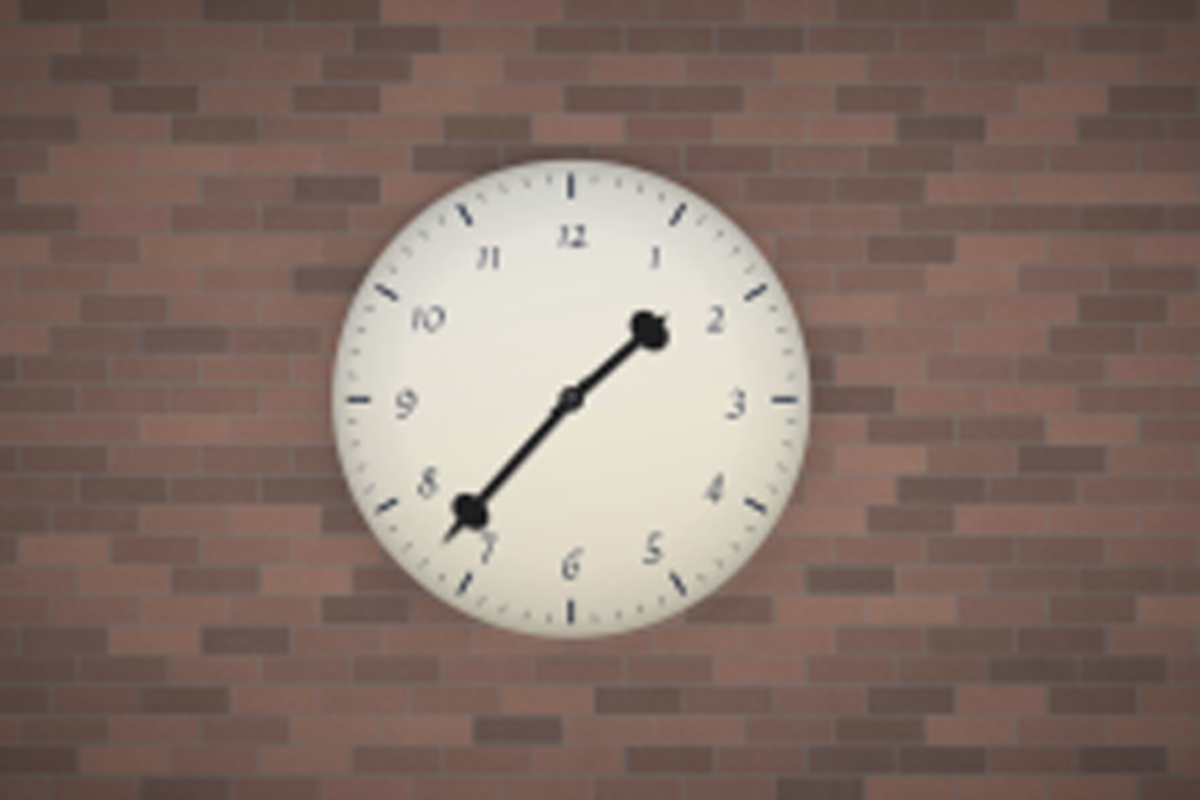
1.37
